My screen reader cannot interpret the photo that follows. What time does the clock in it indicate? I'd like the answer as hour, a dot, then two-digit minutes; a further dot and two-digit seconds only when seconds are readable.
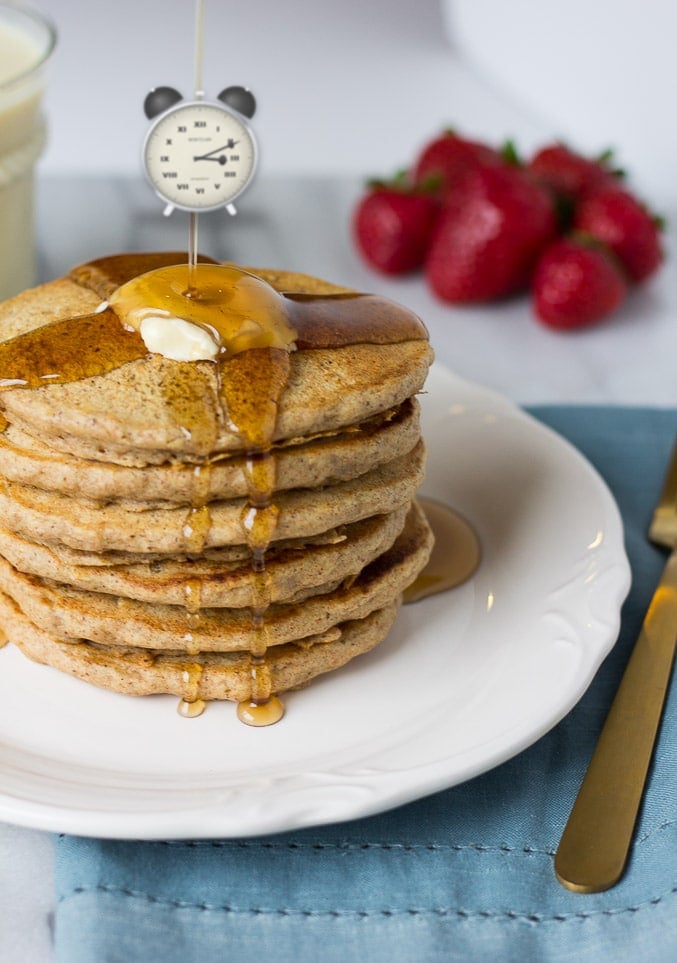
3.11
